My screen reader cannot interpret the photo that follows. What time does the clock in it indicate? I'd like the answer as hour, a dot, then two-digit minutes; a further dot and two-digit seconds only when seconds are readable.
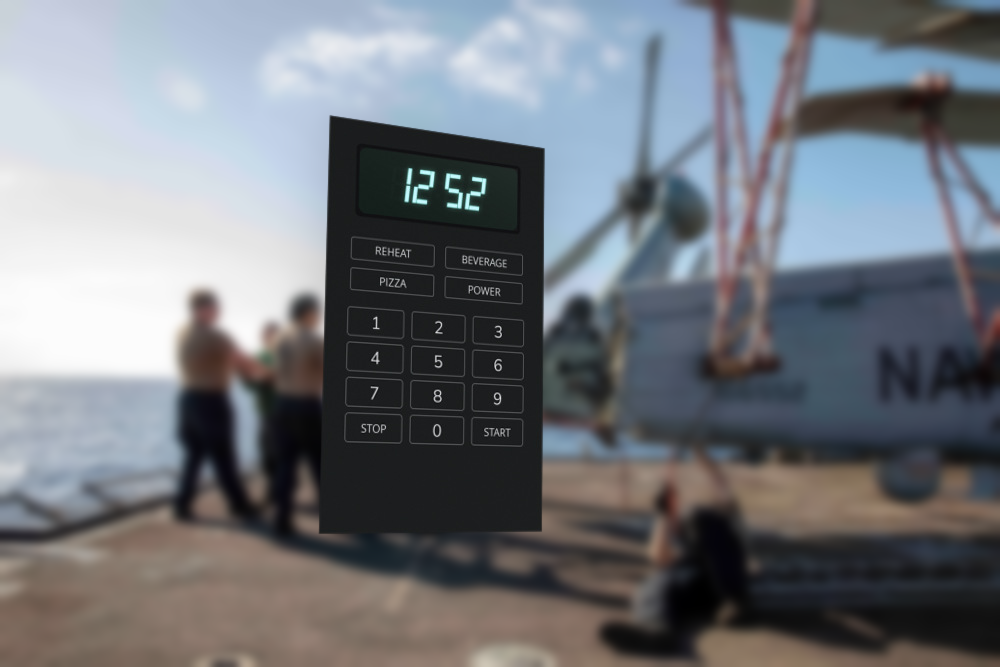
12.52
